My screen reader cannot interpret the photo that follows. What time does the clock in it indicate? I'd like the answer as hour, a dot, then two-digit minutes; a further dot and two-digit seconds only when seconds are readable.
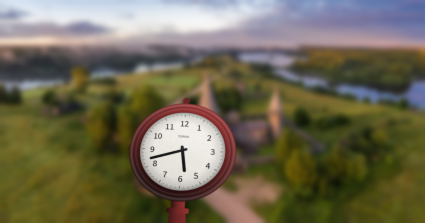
5.42
